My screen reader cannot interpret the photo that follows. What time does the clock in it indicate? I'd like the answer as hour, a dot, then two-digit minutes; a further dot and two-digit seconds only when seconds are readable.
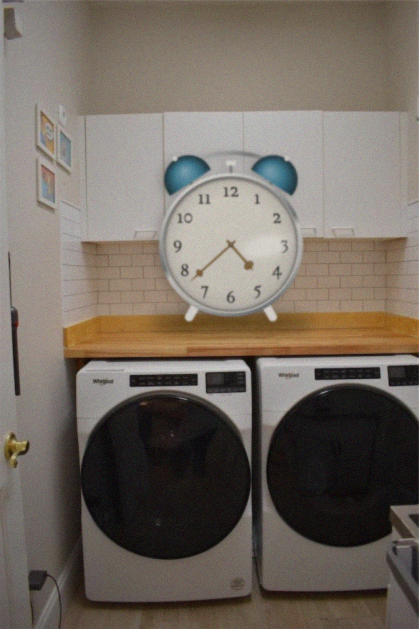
4.38
